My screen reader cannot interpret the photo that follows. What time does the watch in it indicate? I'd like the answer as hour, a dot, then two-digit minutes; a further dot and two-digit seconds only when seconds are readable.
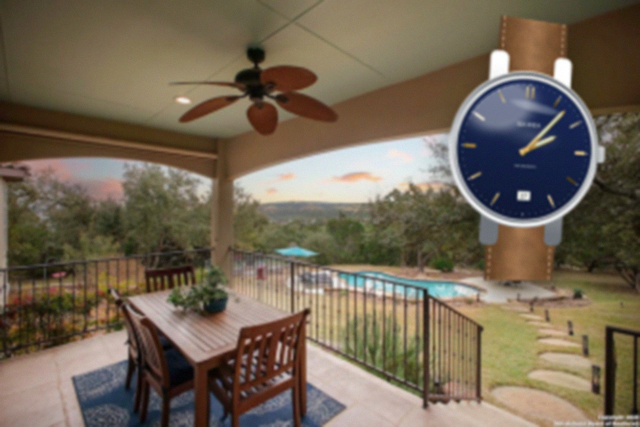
2.07
